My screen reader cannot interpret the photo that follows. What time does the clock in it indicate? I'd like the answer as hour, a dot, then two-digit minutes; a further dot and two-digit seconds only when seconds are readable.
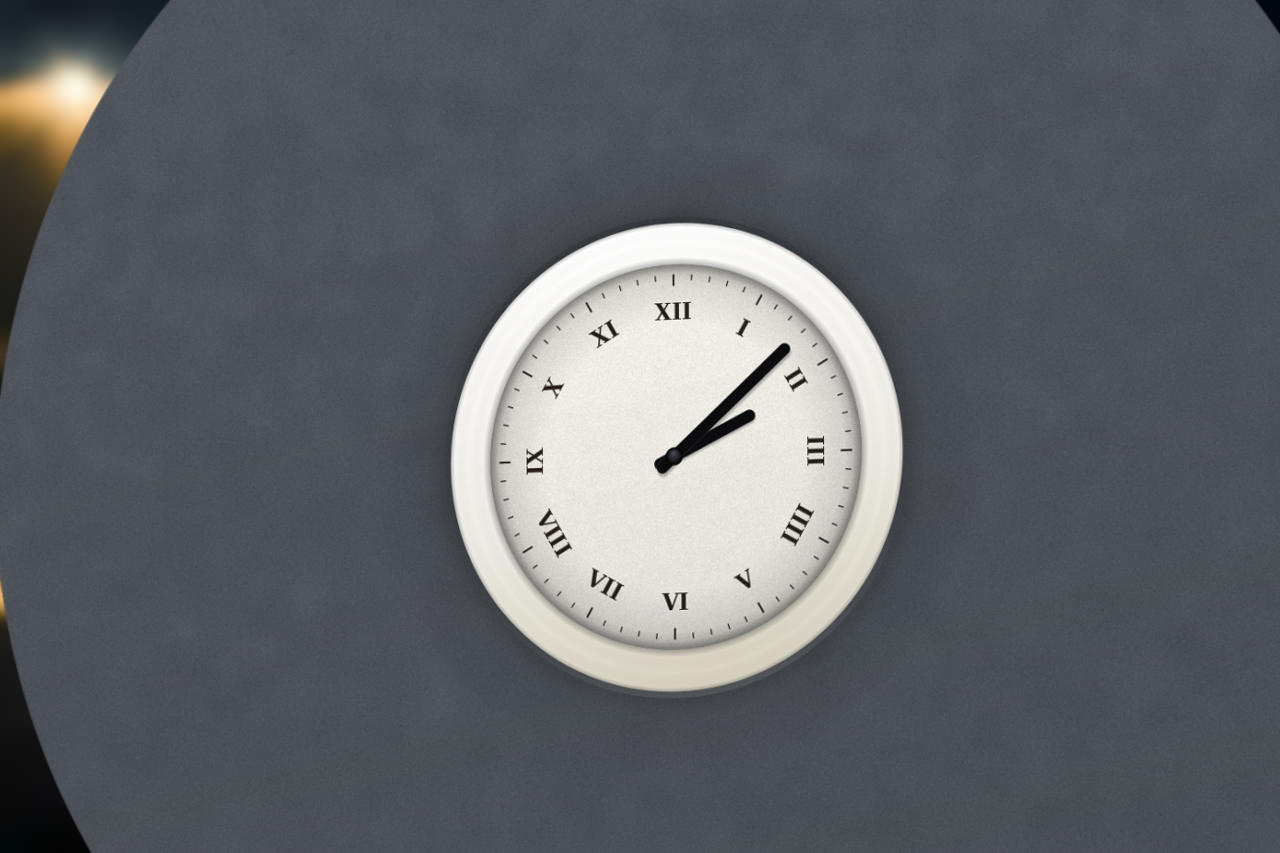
2.08
